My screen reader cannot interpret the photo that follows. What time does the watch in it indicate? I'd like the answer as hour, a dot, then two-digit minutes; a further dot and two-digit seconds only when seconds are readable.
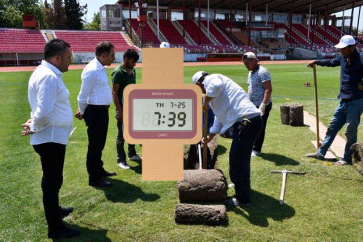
7.39
